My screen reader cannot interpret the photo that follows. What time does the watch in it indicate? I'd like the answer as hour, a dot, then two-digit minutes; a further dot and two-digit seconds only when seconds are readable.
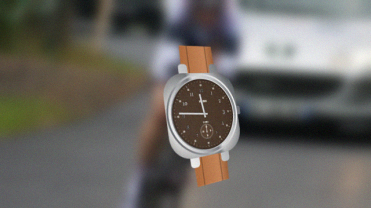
11.46
